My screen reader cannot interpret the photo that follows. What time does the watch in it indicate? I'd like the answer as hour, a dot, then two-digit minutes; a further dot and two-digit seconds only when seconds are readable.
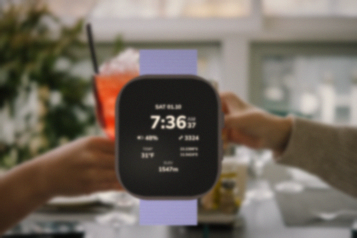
7.36
